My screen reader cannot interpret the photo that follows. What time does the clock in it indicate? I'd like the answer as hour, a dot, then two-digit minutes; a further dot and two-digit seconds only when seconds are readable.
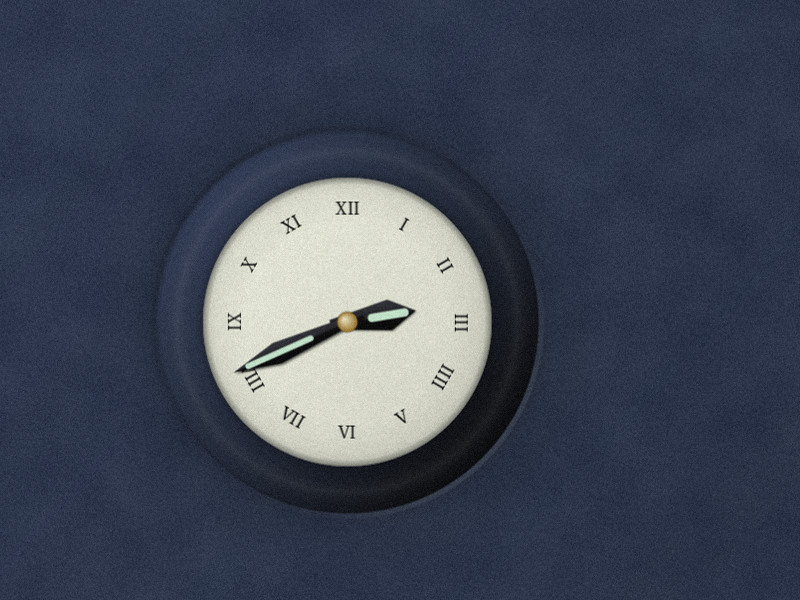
2.41
